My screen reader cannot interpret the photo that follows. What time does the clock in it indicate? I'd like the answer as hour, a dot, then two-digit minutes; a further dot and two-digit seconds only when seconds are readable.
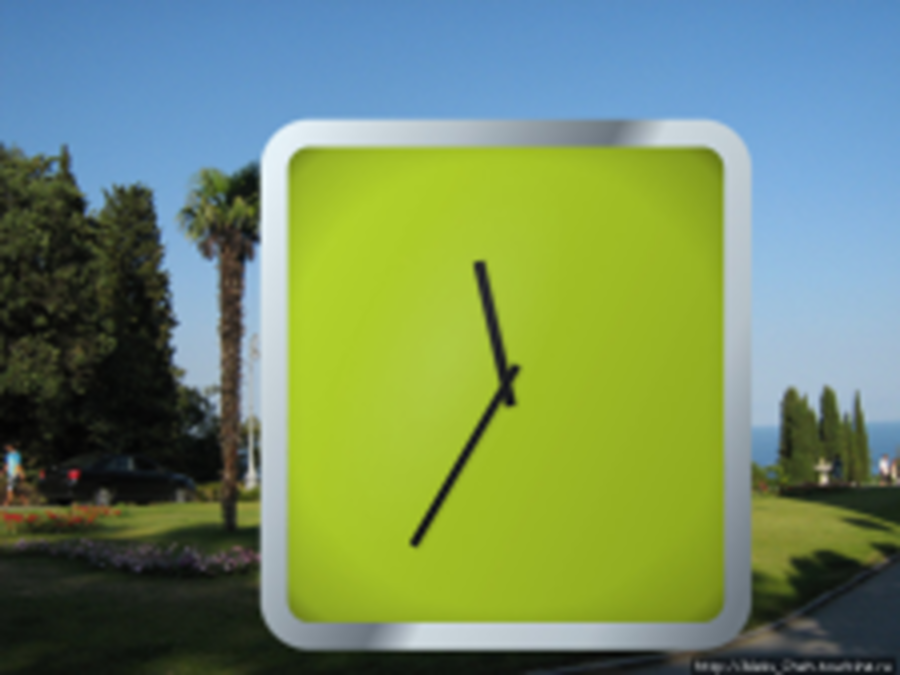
11.35
